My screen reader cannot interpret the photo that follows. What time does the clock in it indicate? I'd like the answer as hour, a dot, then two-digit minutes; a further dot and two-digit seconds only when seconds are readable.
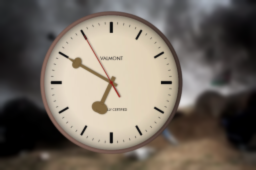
6.49.55
